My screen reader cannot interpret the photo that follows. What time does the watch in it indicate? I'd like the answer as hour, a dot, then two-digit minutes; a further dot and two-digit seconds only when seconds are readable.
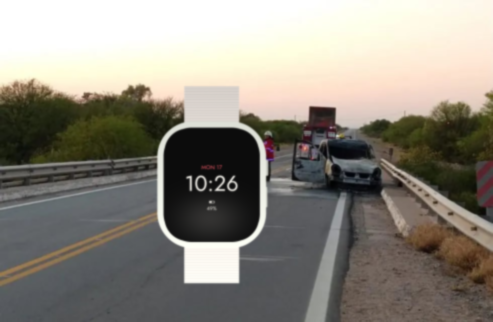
10.26
